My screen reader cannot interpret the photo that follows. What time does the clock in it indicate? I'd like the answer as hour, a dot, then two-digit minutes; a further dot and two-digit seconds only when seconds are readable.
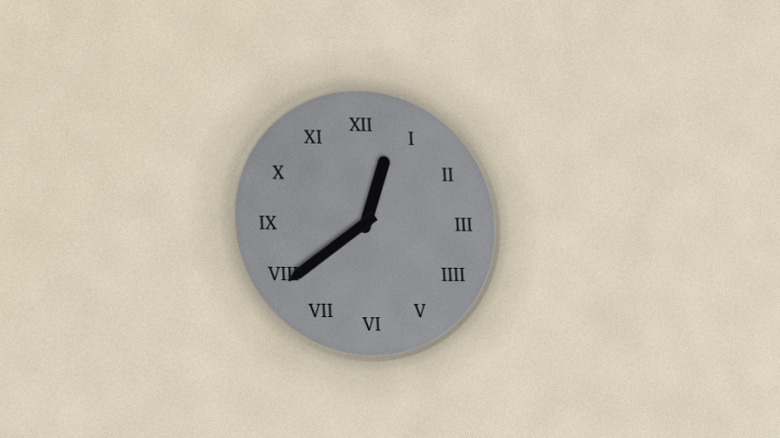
12.39
